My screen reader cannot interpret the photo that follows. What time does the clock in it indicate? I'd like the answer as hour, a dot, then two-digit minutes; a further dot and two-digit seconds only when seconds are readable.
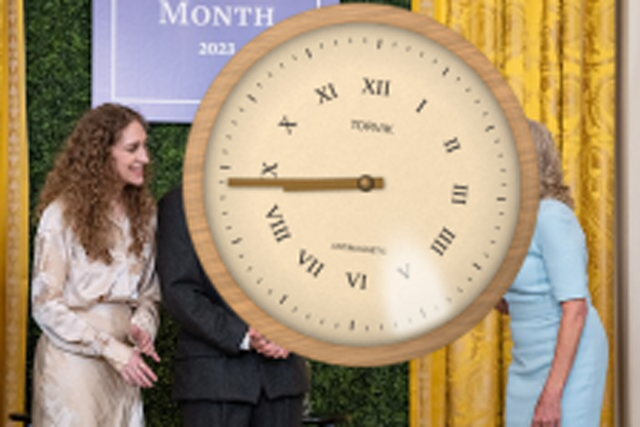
8.44
